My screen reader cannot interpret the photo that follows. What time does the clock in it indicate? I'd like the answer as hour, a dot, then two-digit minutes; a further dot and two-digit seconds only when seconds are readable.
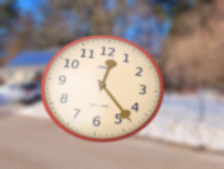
12.23
